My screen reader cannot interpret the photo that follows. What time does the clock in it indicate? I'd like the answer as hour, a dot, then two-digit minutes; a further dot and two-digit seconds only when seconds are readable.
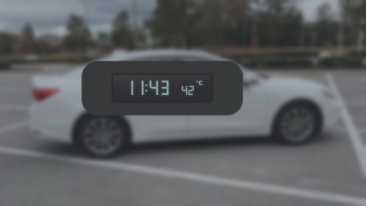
11.43
